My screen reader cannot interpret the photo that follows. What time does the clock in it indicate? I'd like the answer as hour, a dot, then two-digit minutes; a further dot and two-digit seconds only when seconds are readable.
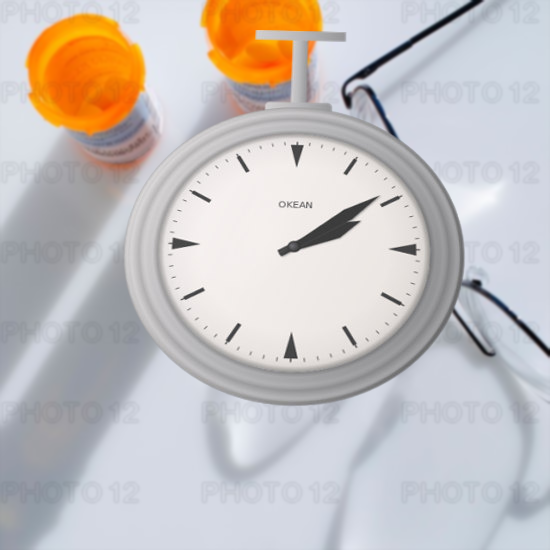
2.09
